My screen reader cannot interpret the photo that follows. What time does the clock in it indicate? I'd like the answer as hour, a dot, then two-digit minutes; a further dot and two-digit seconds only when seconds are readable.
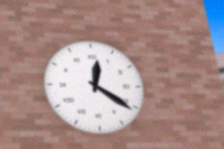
12.21
